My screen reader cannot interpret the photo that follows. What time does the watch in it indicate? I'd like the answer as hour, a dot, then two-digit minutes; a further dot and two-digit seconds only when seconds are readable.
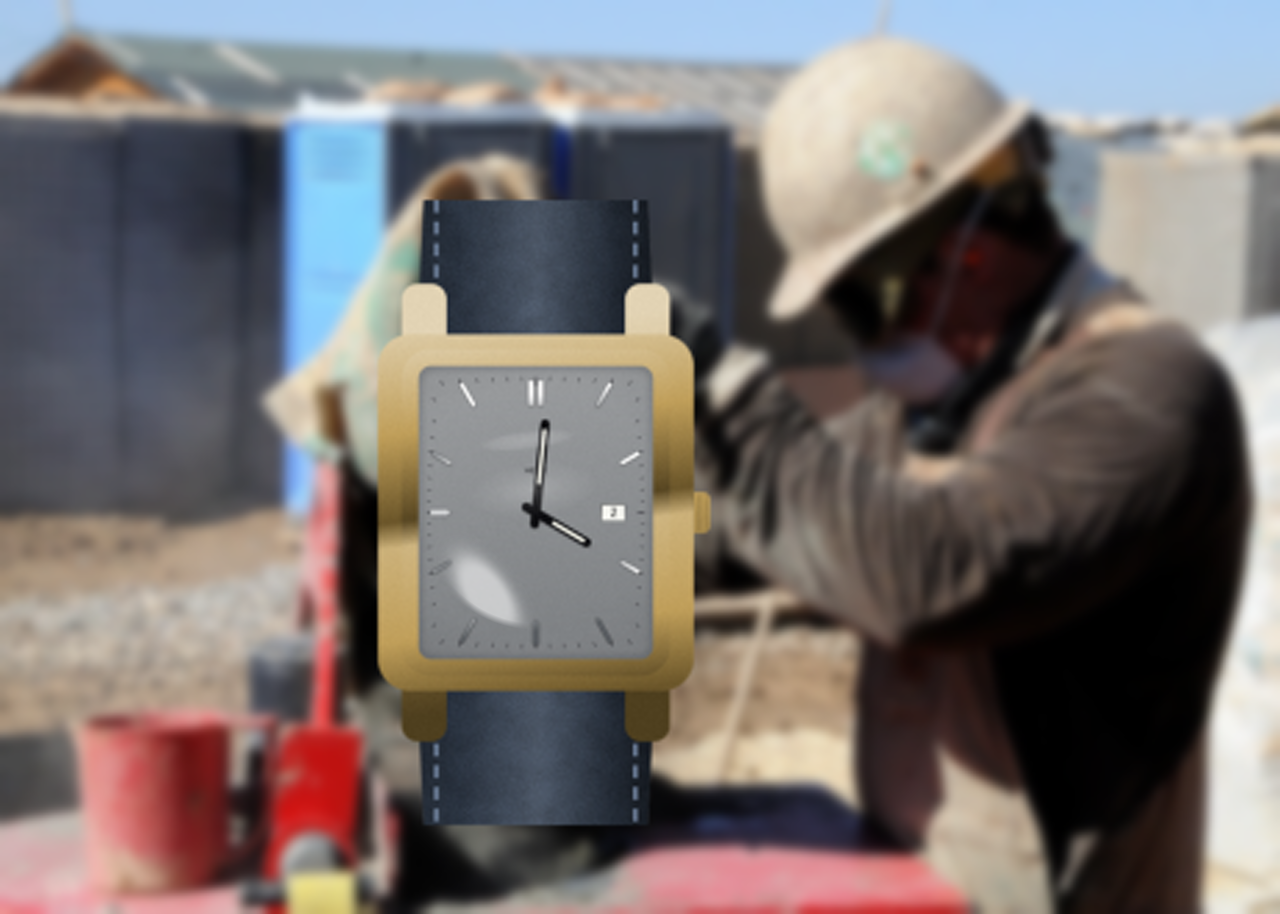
4.01
